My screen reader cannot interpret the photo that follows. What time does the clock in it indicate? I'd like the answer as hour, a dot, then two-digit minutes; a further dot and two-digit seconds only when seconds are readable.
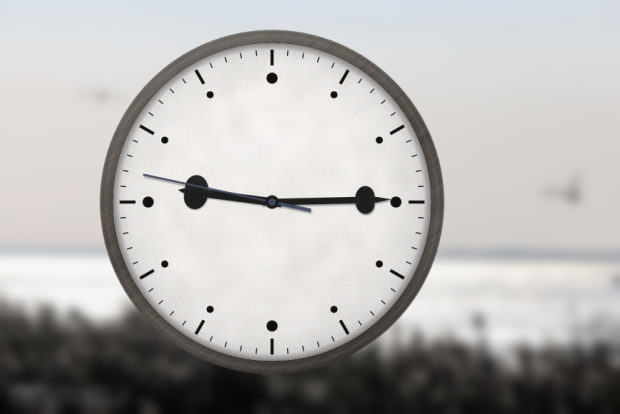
9.14.47
